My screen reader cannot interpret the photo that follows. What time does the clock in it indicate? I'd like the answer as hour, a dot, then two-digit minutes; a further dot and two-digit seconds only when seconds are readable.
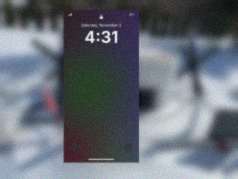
4.31
